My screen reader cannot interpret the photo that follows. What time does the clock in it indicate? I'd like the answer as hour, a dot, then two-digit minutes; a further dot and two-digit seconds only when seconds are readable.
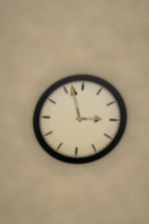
2.57
